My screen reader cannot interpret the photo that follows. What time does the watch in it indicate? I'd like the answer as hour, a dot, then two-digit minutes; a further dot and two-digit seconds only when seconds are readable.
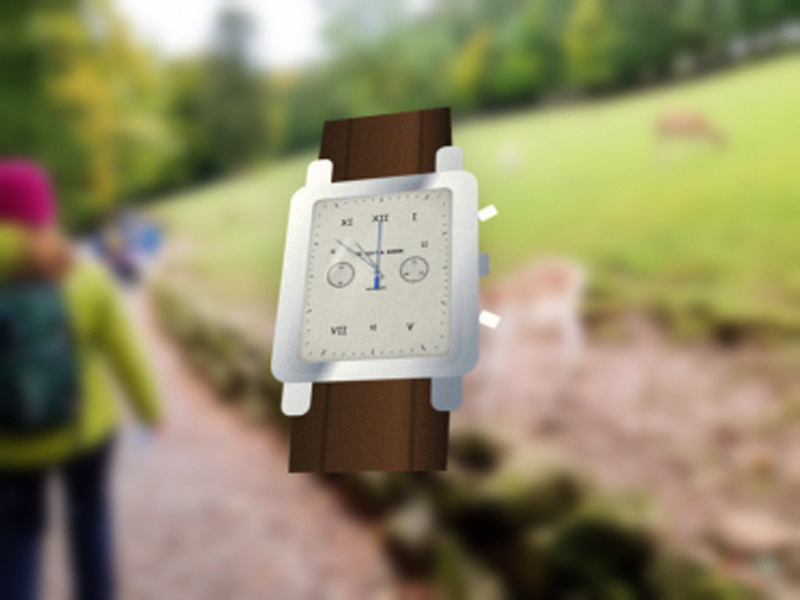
10.52
